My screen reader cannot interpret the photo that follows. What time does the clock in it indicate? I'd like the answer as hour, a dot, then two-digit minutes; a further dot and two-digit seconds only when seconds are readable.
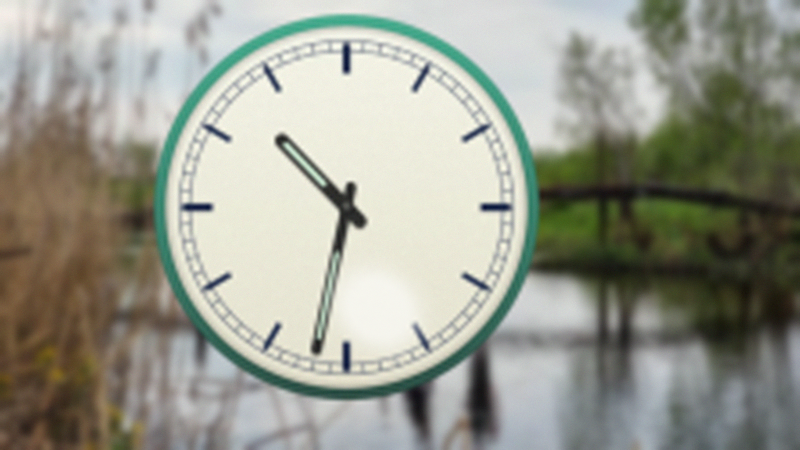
10.32
